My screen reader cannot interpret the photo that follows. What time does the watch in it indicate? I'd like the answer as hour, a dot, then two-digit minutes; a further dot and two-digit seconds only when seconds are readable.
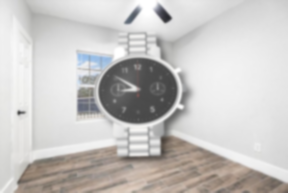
8.51
